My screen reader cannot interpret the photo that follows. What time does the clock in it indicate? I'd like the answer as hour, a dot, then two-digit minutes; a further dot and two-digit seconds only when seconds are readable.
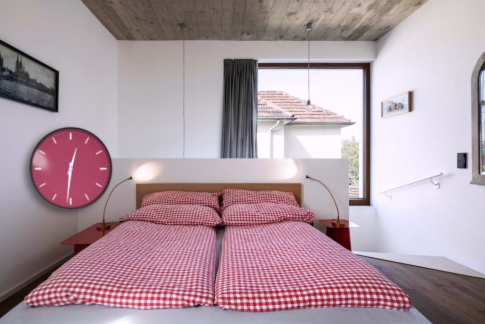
12.31
